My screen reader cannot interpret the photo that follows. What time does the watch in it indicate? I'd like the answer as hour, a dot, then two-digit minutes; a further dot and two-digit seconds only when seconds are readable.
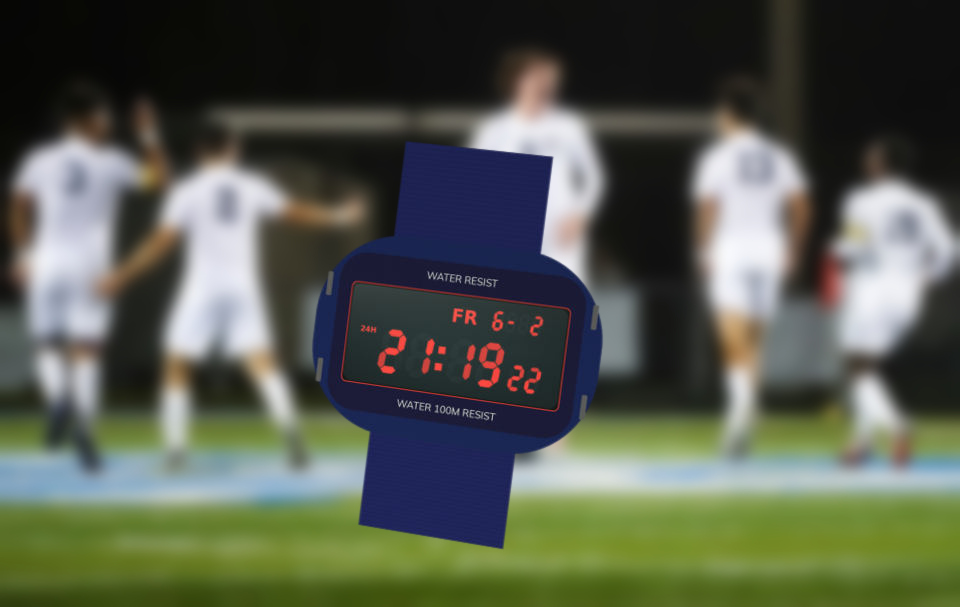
21.19.22
